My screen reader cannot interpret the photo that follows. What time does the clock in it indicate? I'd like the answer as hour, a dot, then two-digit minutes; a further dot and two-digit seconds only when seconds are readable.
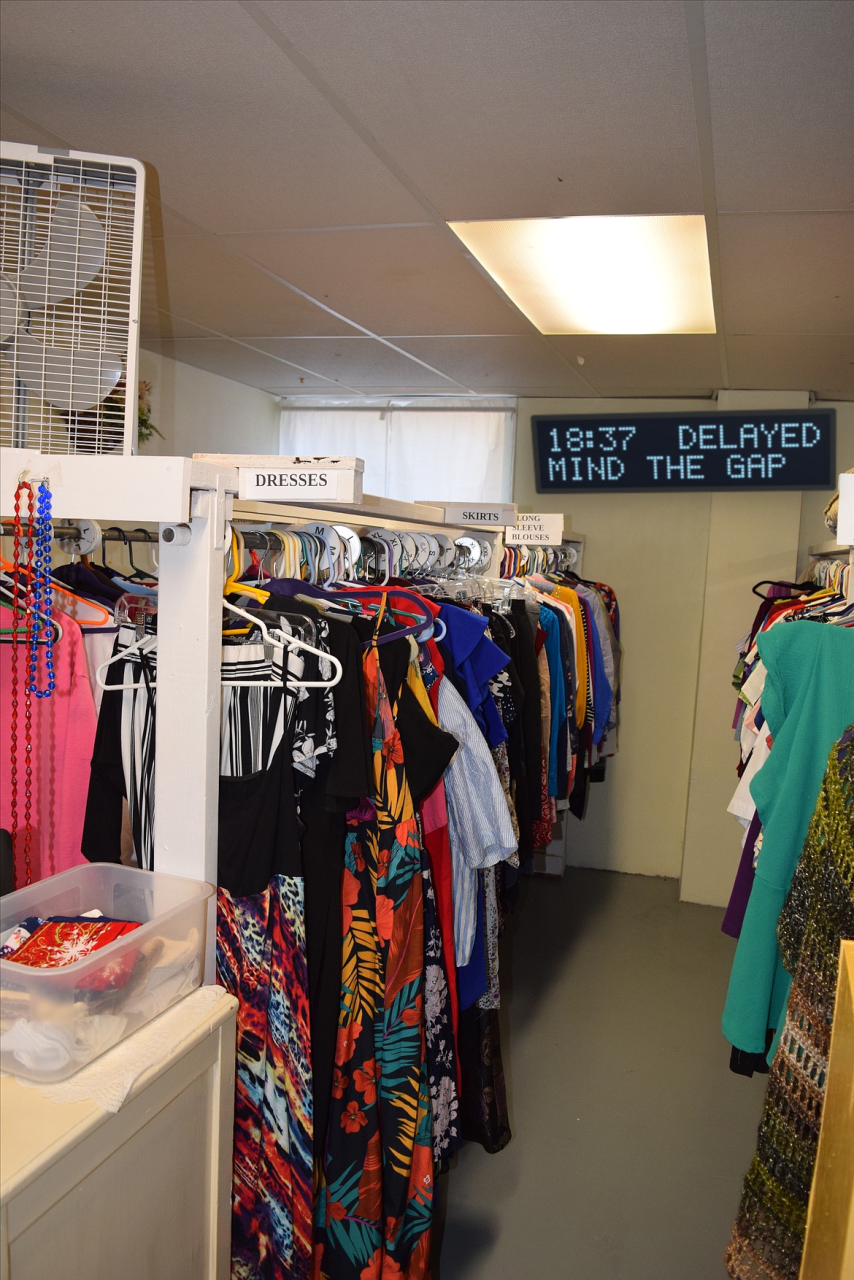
18.37
